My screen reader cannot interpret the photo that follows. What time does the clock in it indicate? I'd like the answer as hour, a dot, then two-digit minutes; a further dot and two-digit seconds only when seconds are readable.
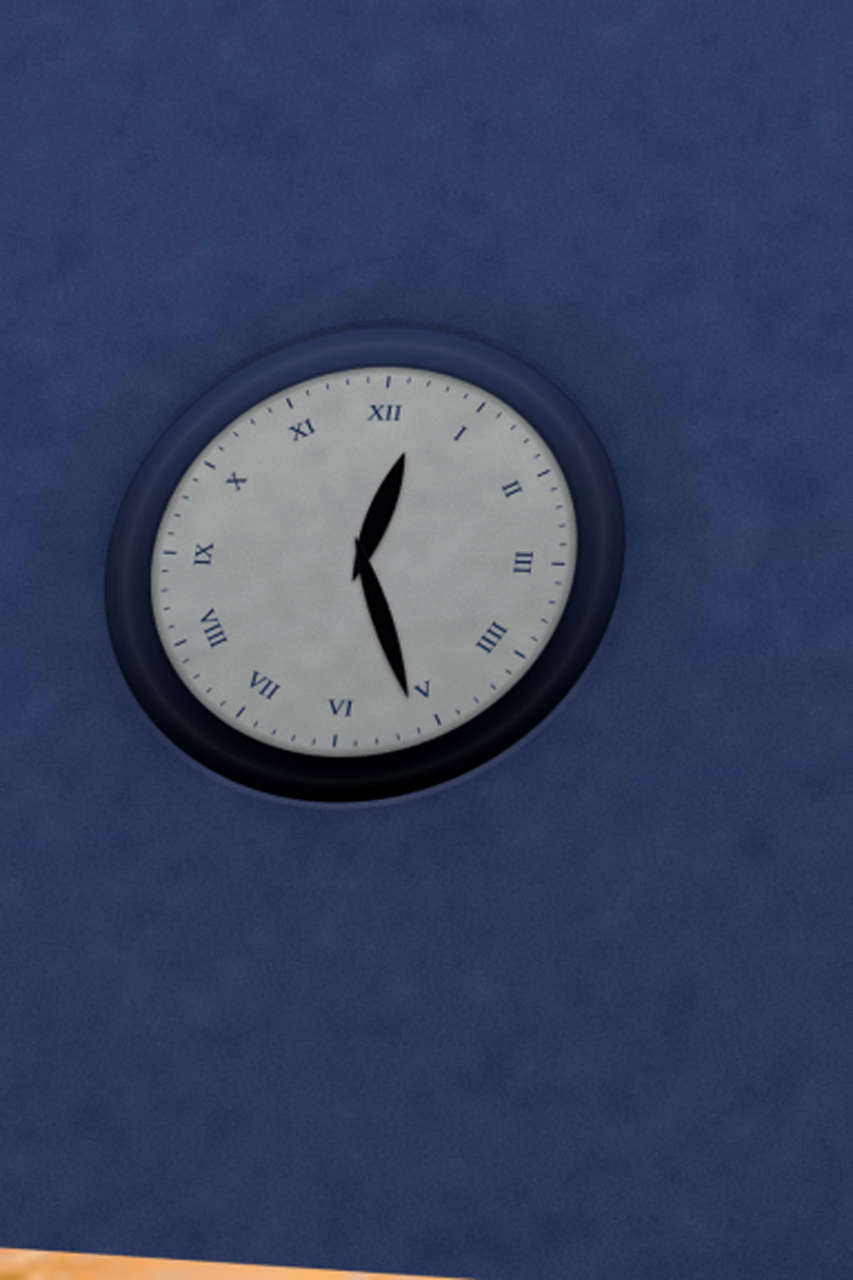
12.26
